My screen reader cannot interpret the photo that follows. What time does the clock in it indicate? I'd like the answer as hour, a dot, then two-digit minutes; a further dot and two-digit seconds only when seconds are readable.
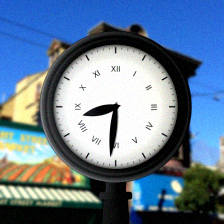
8.31
